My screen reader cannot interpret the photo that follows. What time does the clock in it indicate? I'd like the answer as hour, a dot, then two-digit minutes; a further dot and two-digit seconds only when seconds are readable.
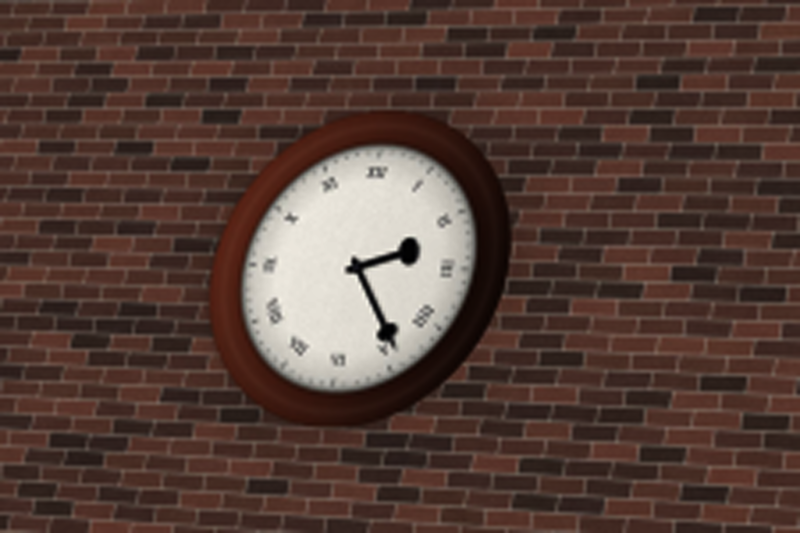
2.24
